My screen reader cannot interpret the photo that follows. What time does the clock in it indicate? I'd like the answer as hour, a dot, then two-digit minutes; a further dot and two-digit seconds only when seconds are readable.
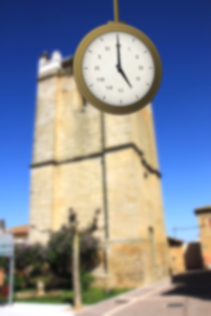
5.00
